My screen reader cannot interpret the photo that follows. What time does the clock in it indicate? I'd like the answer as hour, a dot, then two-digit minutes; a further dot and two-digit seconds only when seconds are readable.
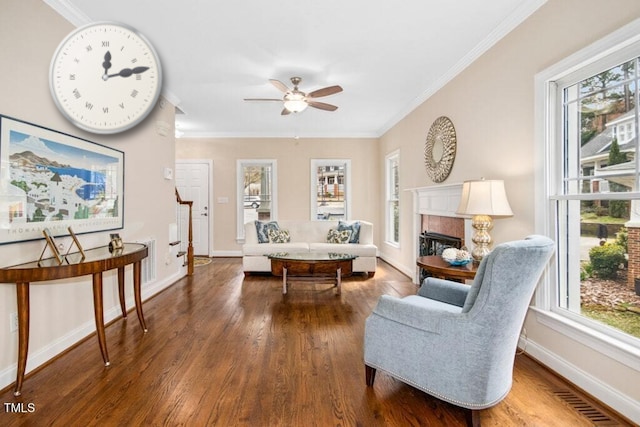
12.13
